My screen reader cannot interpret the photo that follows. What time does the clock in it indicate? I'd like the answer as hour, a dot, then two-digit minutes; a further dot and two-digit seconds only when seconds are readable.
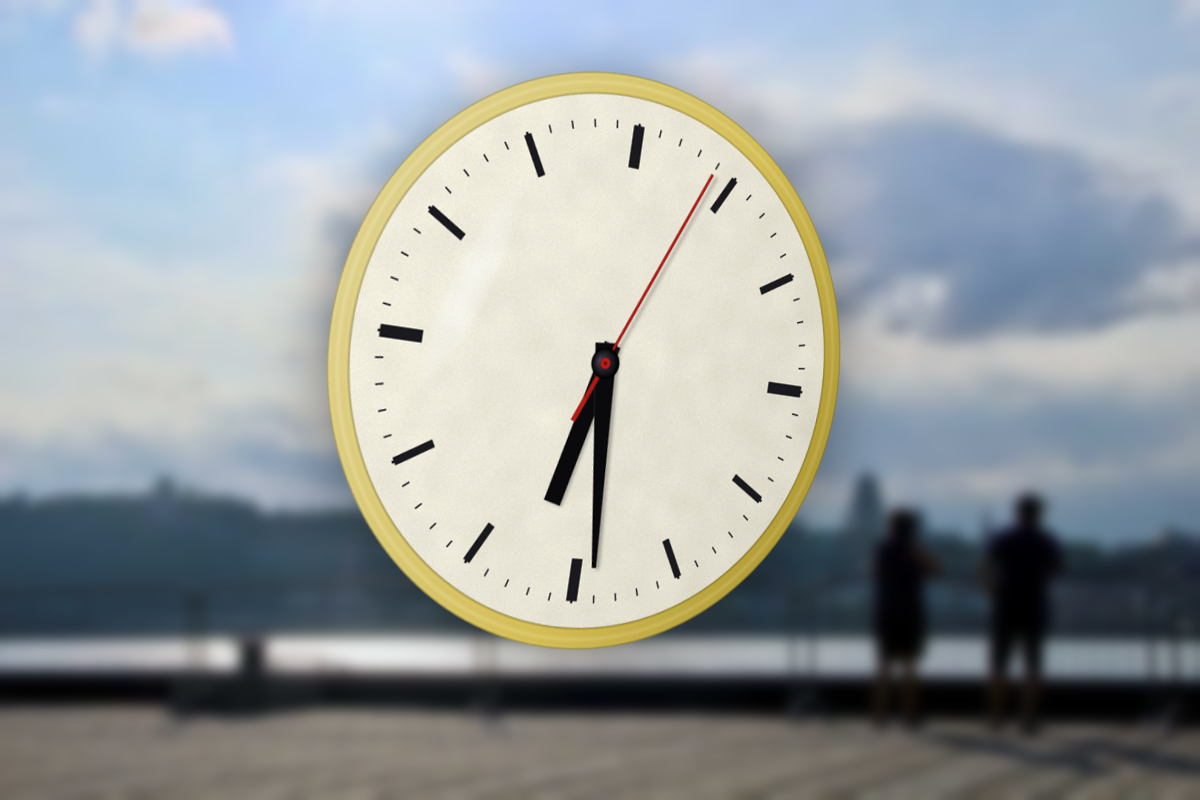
6.29.04
